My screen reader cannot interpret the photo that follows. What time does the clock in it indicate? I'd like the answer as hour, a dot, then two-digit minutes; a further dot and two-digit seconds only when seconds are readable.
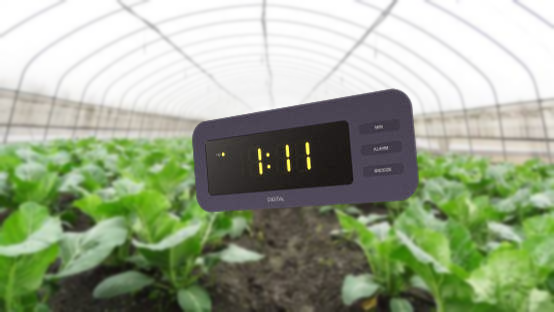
1.11
